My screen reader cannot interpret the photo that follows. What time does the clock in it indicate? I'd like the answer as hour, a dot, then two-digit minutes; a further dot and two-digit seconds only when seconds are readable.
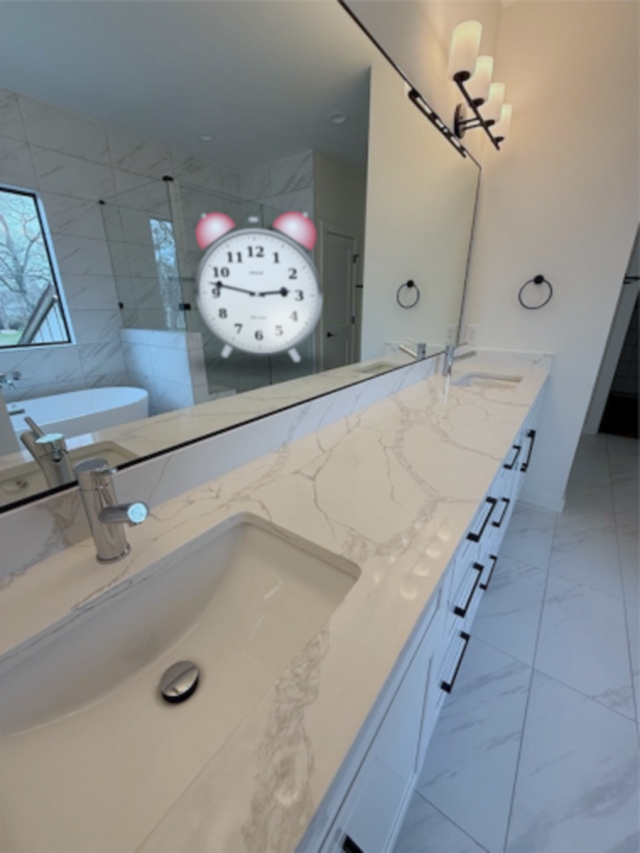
2.47
